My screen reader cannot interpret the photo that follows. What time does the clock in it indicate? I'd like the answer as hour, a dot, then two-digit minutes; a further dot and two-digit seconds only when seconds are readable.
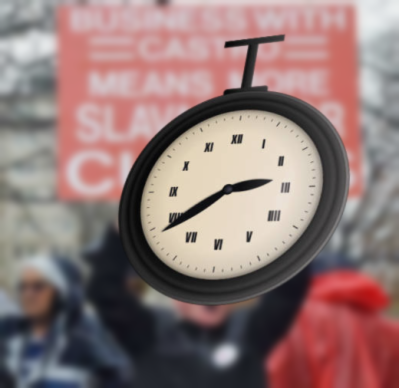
2.39
